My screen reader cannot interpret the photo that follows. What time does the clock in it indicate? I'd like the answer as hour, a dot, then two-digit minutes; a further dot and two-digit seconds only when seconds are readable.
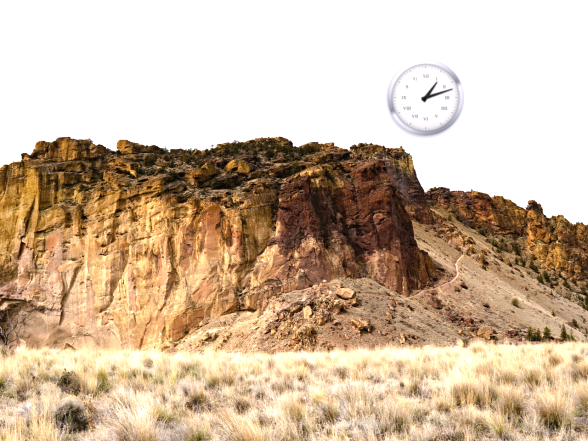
1.12
